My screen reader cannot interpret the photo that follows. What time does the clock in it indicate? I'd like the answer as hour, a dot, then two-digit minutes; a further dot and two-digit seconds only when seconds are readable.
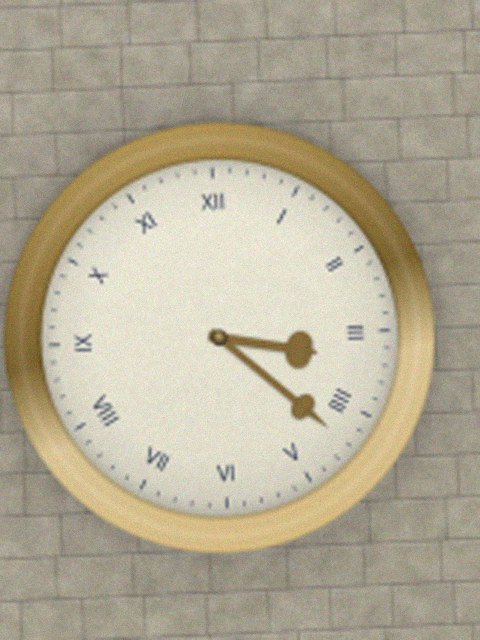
3.22
